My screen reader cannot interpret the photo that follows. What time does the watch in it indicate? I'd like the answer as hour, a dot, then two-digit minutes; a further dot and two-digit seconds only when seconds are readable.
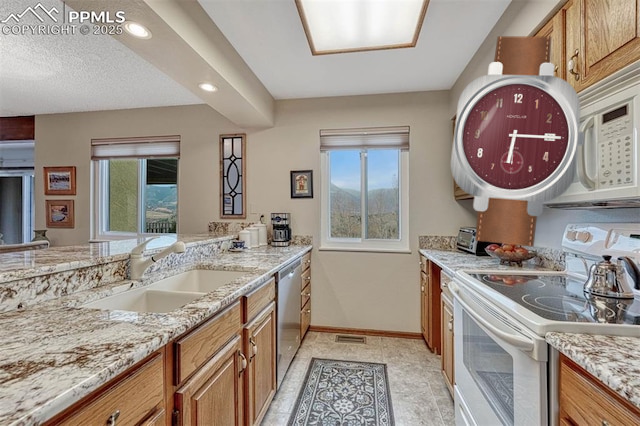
6.15
